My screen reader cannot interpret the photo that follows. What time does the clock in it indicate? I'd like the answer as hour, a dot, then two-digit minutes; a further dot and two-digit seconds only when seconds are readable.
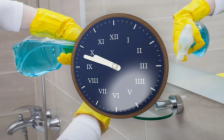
9.48
